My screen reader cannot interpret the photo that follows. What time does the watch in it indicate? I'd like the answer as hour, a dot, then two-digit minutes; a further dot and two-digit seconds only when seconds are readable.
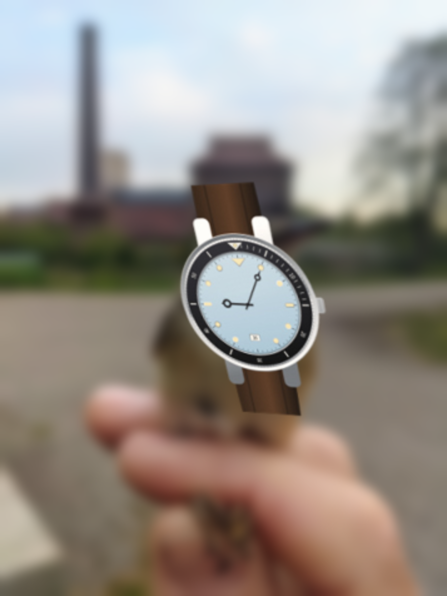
9.05
